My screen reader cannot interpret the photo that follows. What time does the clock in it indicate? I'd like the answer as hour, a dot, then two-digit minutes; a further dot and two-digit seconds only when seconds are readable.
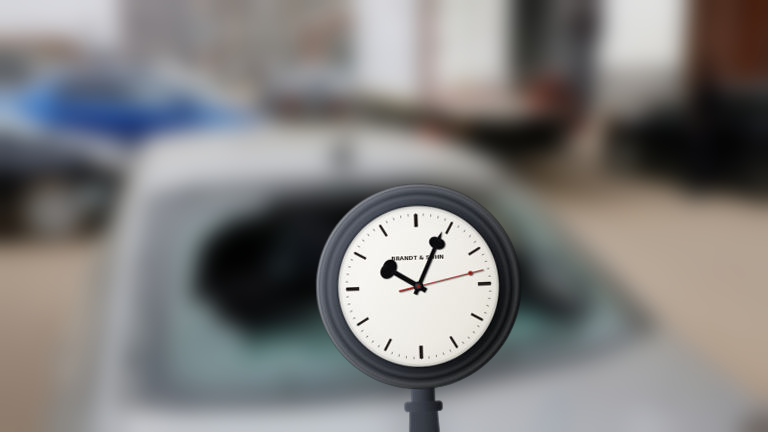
10.04.13
